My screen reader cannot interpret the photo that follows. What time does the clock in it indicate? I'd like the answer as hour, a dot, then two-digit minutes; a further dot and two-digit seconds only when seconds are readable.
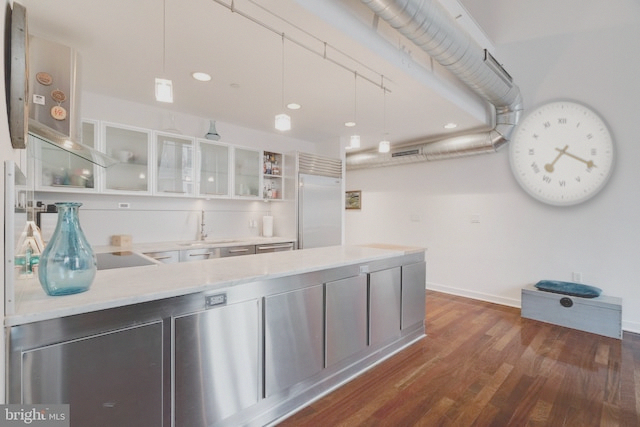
7.19
